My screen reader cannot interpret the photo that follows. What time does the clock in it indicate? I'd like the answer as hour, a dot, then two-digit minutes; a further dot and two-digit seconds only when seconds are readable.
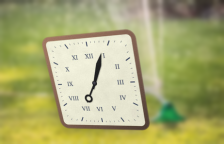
7.04
